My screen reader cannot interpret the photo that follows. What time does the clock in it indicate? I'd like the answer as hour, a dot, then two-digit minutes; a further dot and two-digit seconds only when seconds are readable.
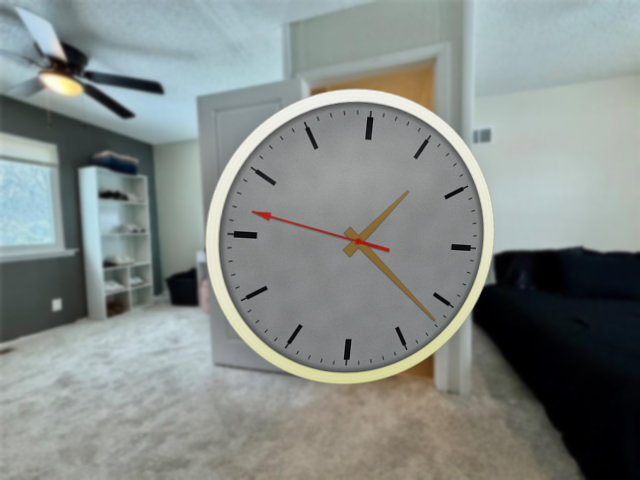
1.21.47
